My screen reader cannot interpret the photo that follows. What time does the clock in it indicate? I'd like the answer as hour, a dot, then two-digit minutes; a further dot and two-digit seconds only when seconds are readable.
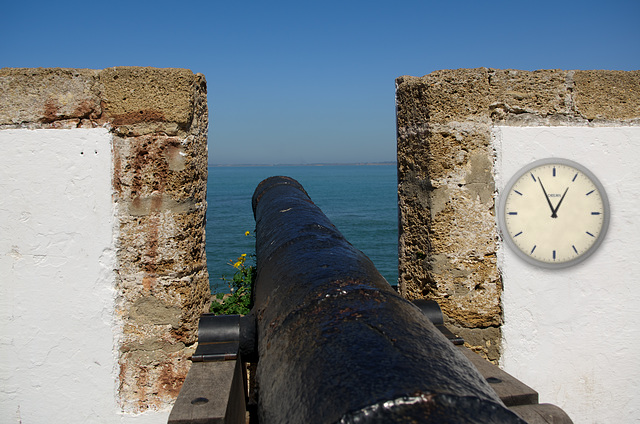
12.56
